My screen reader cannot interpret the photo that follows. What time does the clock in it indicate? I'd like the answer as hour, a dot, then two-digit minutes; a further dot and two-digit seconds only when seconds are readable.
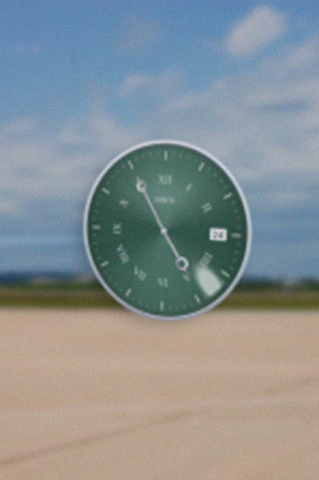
4.55
